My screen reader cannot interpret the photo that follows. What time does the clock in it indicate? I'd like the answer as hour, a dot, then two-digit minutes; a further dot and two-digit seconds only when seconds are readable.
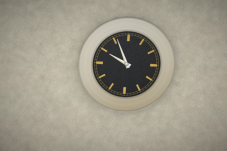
9.56
